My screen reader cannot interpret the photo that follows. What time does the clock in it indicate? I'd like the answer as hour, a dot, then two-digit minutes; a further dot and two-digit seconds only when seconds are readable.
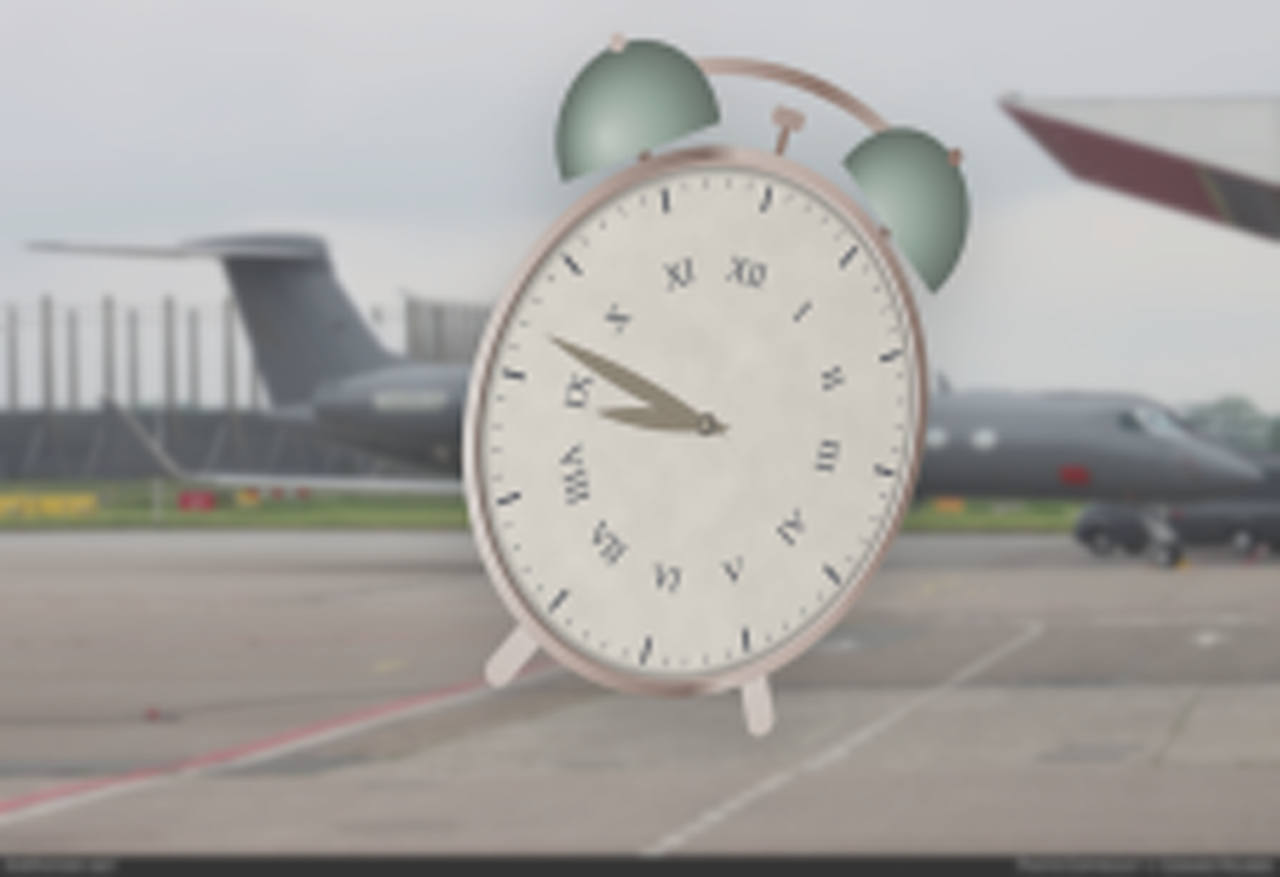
8.47
